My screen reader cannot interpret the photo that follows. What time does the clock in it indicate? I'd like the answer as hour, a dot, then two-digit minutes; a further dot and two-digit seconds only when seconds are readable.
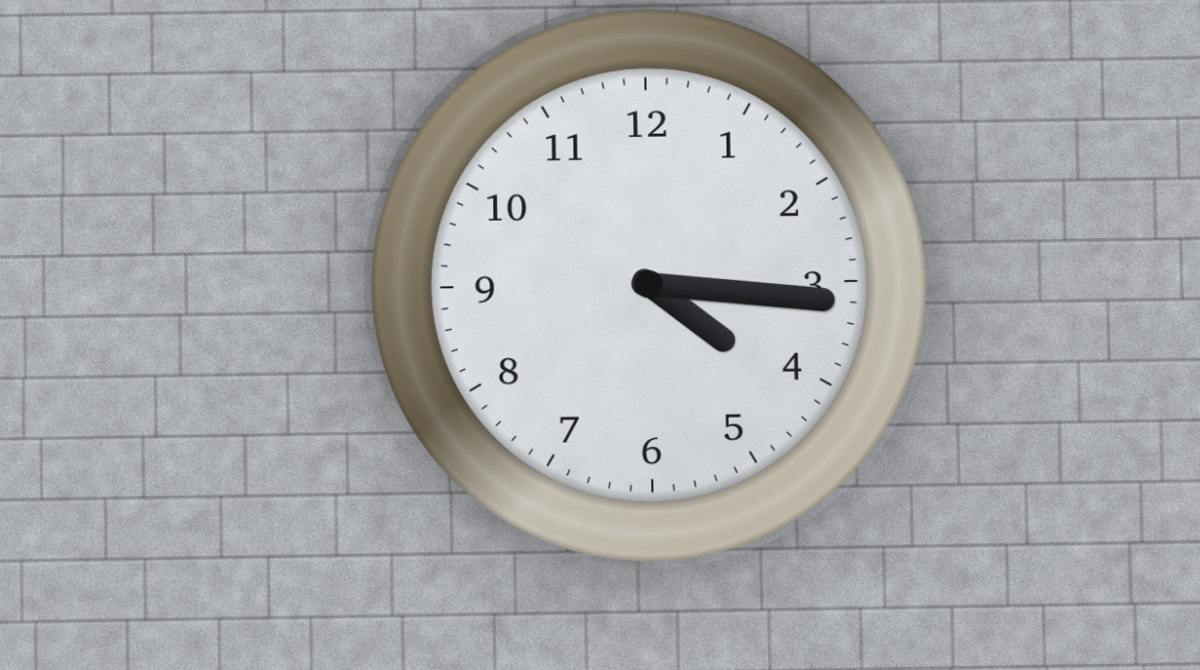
4.16
